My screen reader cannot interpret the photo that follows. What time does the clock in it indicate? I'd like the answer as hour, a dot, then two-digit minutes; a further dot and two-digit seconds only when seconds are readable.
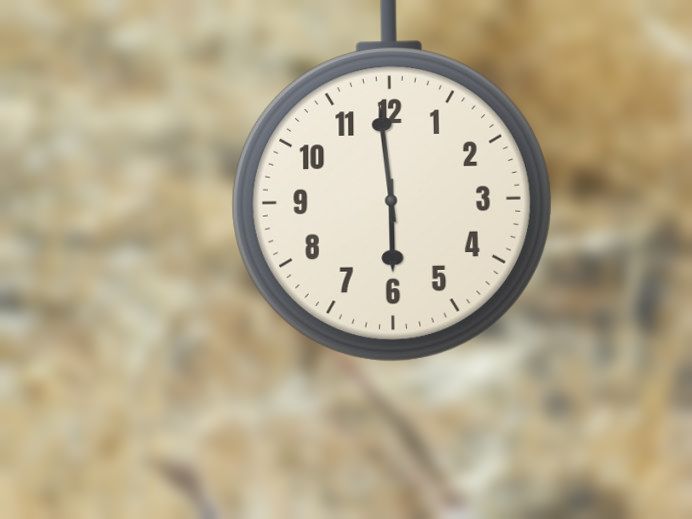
5.59
